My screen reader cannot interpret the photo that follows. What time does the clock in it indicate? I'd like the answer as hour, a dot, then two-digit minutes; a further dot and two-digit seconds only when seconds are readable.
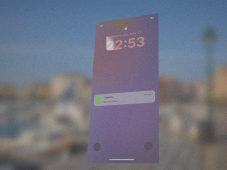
22.53
